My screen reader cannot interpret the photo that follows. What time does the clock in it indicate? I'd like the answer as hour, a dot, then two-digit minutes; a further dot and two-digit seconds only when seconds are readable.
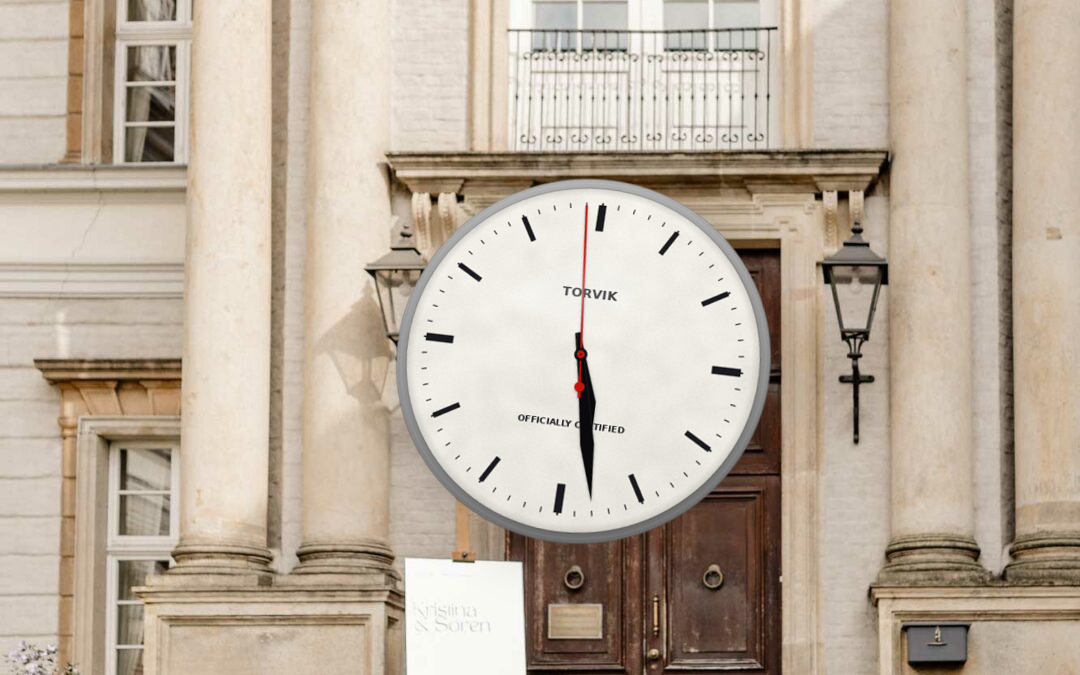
5.27.59
